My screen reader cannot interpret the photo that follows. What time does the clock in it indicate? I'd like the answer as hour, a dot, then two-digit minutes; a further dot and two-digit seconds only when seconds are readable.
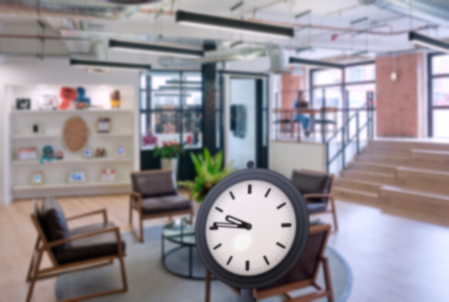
9.46
